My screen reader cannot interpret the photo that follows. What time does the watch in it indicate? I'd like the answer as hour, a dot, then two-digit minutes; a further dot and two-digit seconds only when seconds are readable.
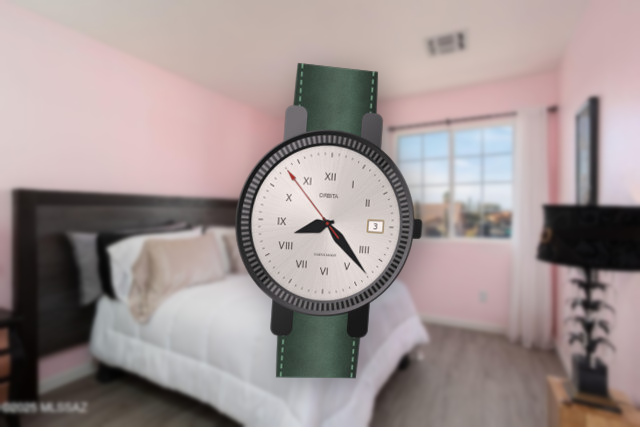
8.22.53
